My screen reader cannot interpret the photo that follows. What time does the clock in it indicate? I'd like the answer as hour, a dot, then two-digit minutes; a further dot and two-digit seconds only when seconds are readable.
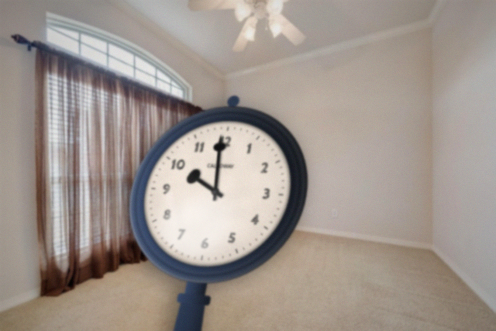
9.59
